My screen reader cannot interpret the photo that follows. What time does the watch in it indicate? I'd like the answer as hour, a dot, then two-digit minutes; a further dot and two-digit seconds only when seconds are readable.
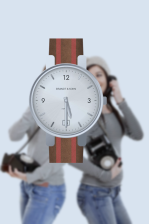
5.30
